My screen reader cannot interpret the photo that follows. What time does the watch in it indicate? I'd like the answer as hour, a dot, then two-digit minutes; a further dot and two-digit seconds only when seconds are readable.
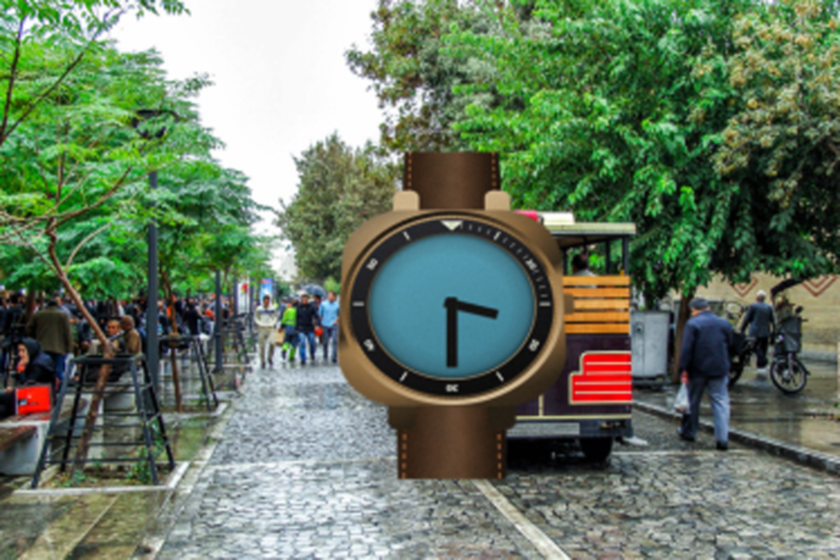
3.30
